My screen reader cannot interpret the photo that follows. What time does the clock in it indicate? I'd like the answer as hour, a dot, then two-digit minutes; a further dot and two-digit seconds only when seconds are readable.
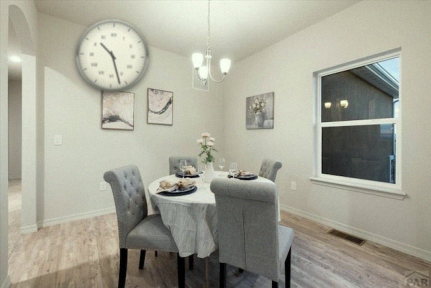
10.27
